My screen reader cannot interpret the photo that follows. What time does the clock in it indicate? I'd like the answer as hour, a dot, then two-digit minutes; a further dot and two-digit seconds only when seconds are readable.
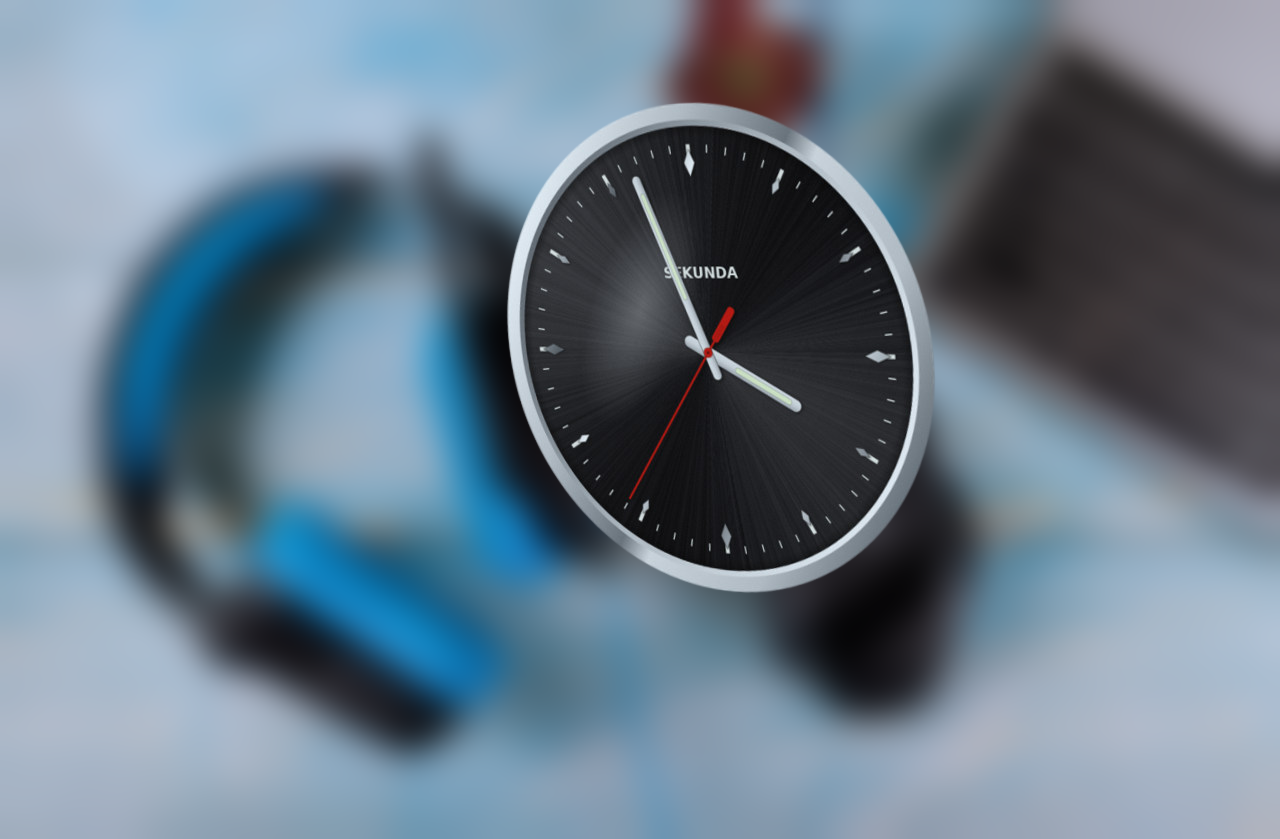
3.56.36
